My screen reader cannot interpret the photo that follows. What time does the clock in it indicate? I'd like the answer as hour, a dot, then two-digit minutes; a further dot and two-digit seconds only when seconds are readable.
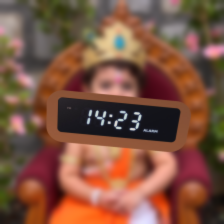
14.23
